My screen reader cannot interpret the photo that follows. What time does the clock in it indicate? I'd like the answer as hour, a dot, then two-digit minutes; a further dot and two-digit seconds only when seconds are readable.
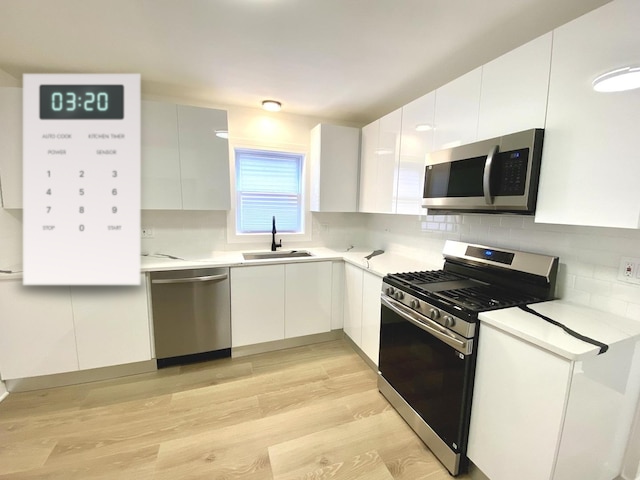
3.20
